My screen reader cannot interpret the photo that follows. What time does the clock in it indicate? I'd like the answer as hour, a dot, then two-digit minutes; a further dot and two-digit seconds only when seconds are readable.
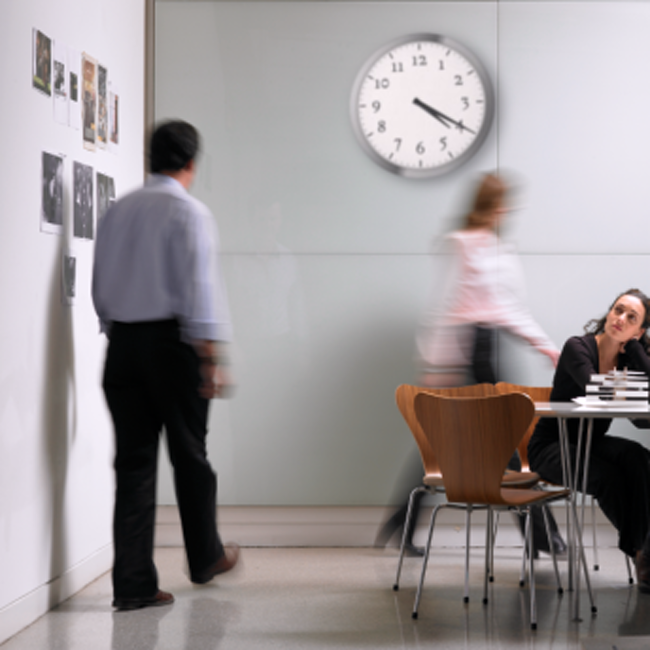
4.20
